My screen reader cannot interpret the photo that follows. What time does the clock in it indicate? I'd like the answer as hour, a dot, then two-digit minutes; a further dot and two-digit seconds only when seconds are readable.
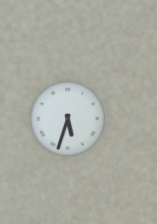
5.33
